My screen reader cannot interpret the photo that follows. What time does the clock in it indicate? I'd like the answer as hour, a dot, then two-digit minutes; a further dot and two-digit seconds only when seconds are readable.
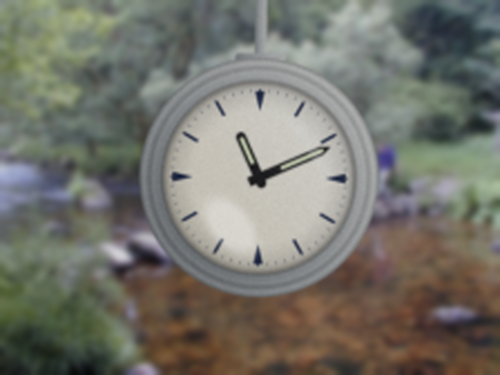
11.11
